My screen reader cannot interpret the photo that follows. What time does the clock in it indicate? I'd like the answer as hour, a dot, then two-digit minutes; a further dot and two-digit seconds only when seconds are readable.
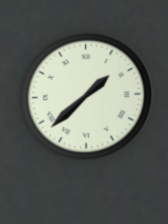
1.38
